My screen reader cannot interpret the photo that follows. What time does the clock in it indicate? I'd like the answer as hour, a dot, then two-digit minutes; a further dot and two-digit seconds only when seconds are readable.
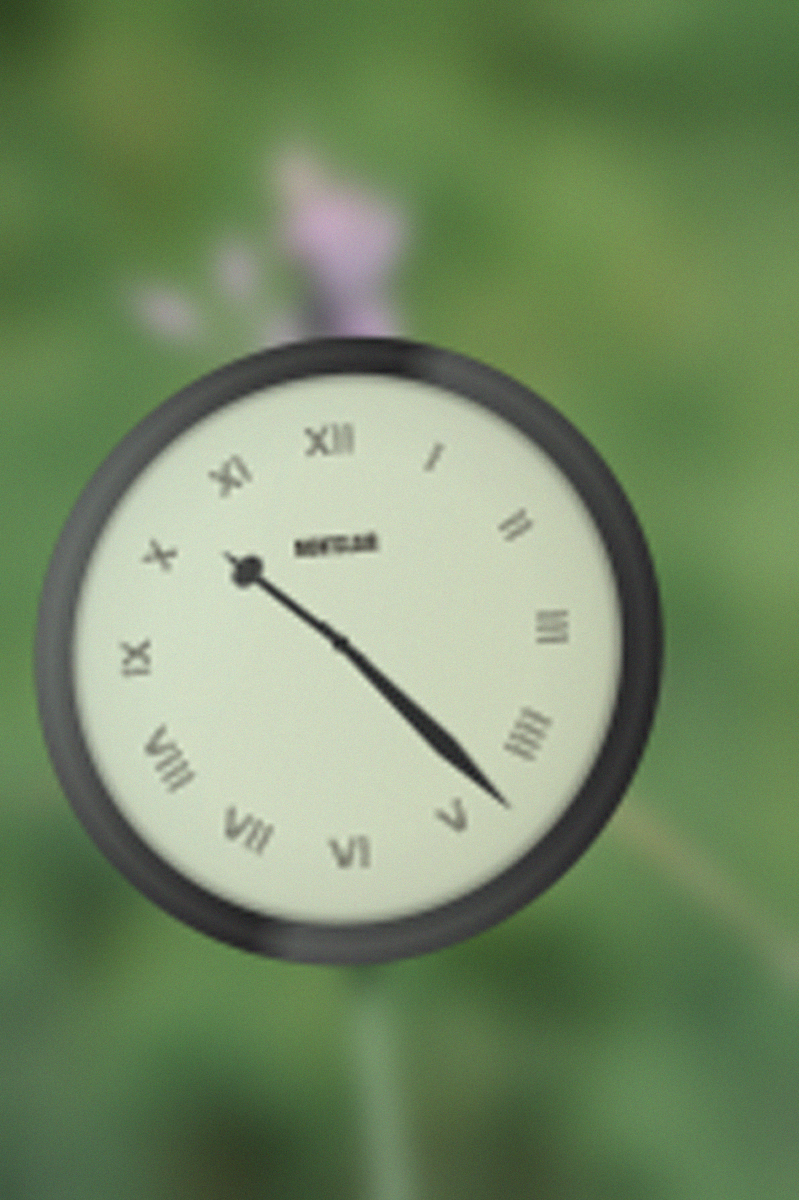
10.23
